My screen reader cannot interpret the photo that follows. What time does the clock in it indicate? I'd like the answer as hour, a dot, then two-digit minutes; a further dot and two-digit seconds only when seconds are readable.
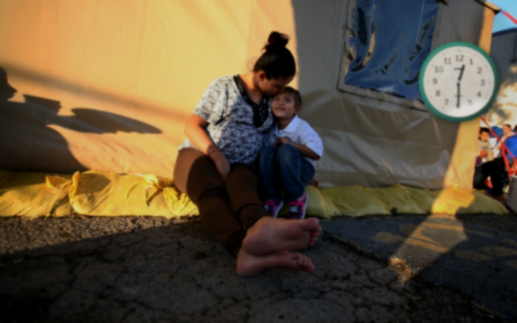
12.30
